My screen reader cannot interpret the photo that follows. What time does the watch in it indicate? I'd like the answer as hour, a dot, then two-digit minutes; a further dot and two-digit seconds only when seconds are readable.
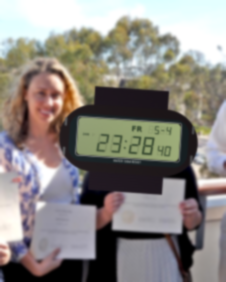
23.28
